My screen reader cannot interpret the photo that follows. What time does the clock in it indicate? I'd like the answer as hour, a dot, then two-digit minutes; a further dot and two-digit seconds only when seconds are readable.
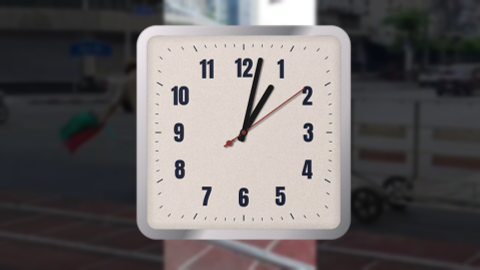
1.02.09
